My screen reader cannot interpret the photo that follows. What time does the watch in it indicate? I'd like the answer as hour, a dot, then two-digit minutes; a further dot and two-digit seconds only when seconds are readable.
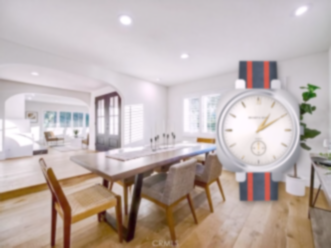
1.10
